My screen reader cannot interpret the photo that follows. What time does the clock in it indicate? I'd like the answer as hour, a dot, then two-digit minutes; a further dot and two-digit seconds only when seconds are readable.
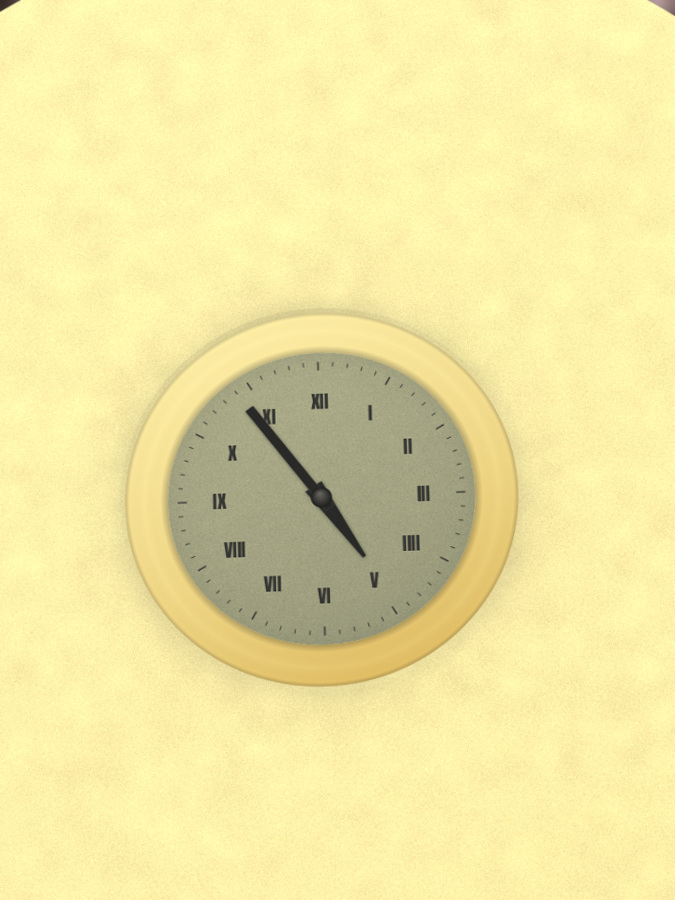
4.54
